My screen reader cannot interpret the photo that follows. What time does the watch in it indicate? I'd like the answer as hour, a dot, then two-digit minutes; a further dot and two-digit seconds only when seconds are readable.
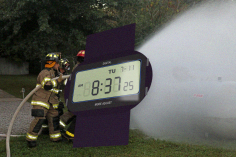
8.37.25
